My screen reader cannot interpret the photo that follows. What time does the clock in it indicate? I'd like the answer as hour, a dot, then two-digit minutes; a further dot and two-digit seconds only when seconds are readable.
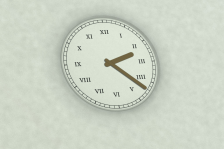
2.22
